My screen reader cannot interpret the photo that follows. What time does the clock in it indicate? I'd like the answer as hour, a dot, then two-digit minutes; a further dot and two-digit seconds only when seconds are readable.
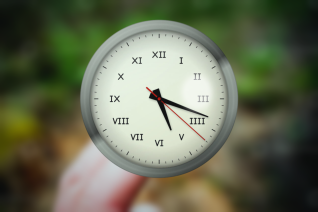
5.18.22
